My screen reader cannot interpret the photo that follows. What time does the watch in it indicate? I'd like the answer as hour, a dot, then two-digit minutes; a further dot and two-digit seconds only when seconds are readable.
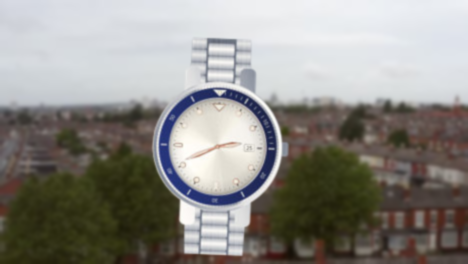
2.41
